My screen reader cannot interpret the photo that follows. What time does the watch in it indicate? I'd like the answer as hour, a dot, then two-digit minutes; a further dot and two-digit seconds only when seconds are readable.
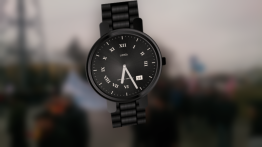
6.26
